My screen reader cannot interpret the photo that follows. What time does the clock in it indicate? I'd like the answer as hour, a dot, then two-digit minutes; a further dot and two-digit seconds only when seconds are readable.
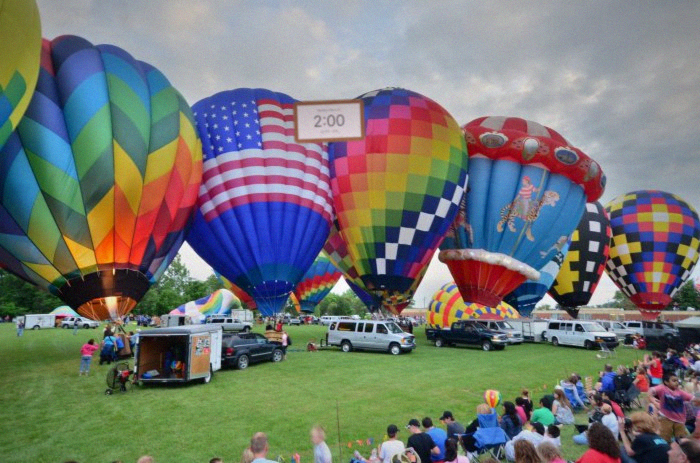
2.00
